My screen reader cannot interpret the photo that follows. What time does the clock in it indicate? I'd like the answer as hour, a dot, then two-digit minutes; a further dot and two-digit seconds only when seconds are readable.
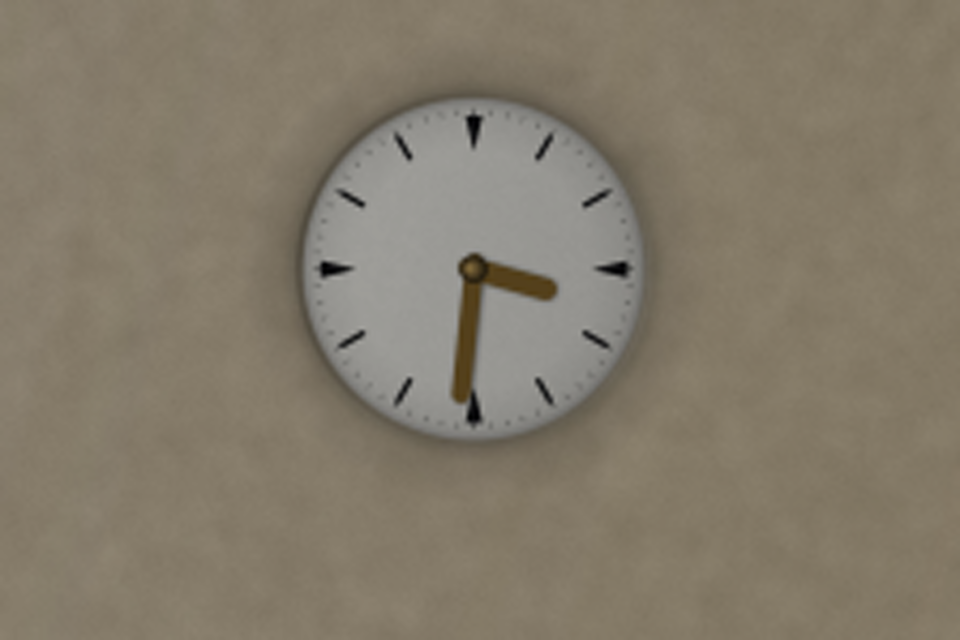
3.31
